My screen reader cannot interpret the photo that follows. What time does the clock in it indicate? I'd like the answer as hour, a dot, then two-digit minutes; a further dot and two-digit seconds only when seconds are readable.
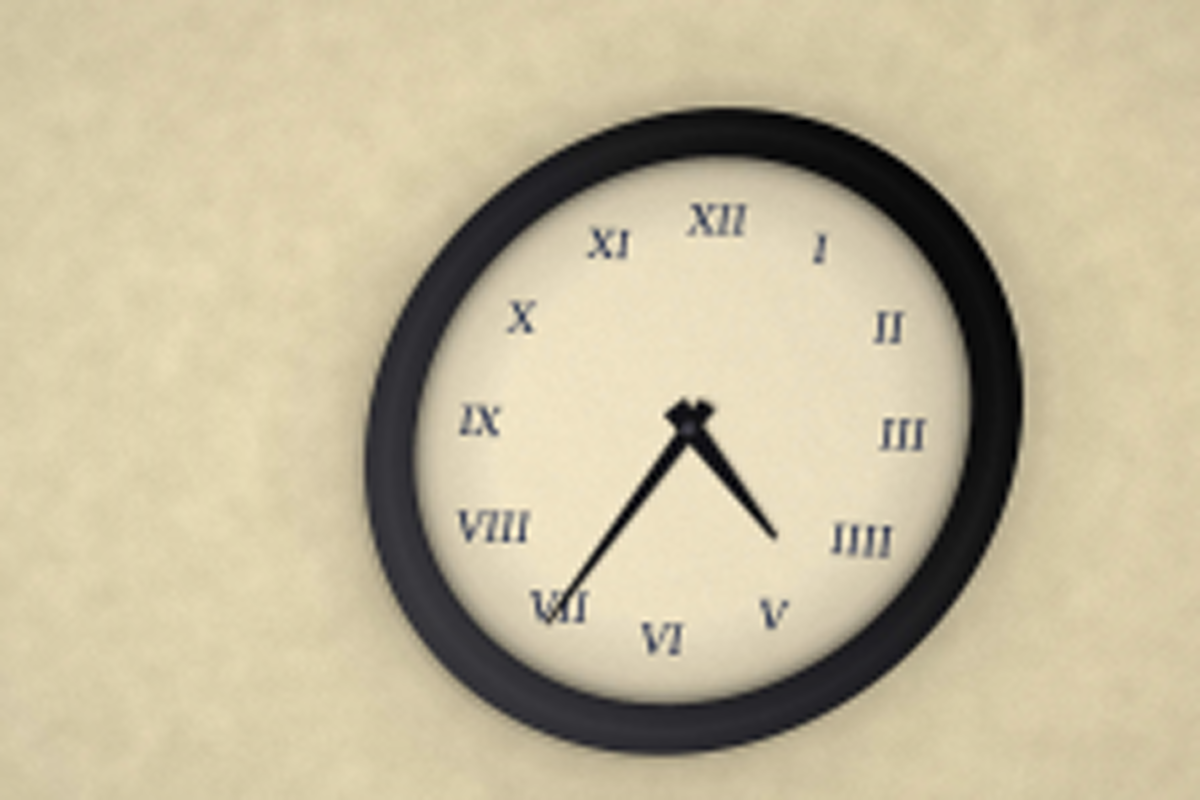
4.35
